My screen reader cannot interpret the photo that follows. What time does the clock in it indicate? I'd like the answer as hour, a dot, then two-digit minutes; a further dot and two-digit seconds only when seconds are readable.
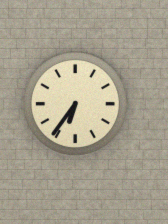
6.36
